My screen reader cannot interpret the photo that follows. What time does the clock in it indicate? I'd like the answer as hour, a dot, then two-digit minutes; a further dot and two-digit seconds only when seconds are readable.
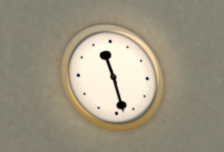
11.28
